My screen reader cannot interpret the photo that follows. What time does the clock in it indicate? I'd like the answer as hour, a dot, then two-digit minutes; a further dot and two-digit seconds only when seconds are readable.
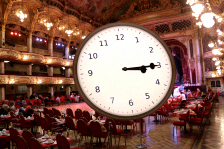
3.15
